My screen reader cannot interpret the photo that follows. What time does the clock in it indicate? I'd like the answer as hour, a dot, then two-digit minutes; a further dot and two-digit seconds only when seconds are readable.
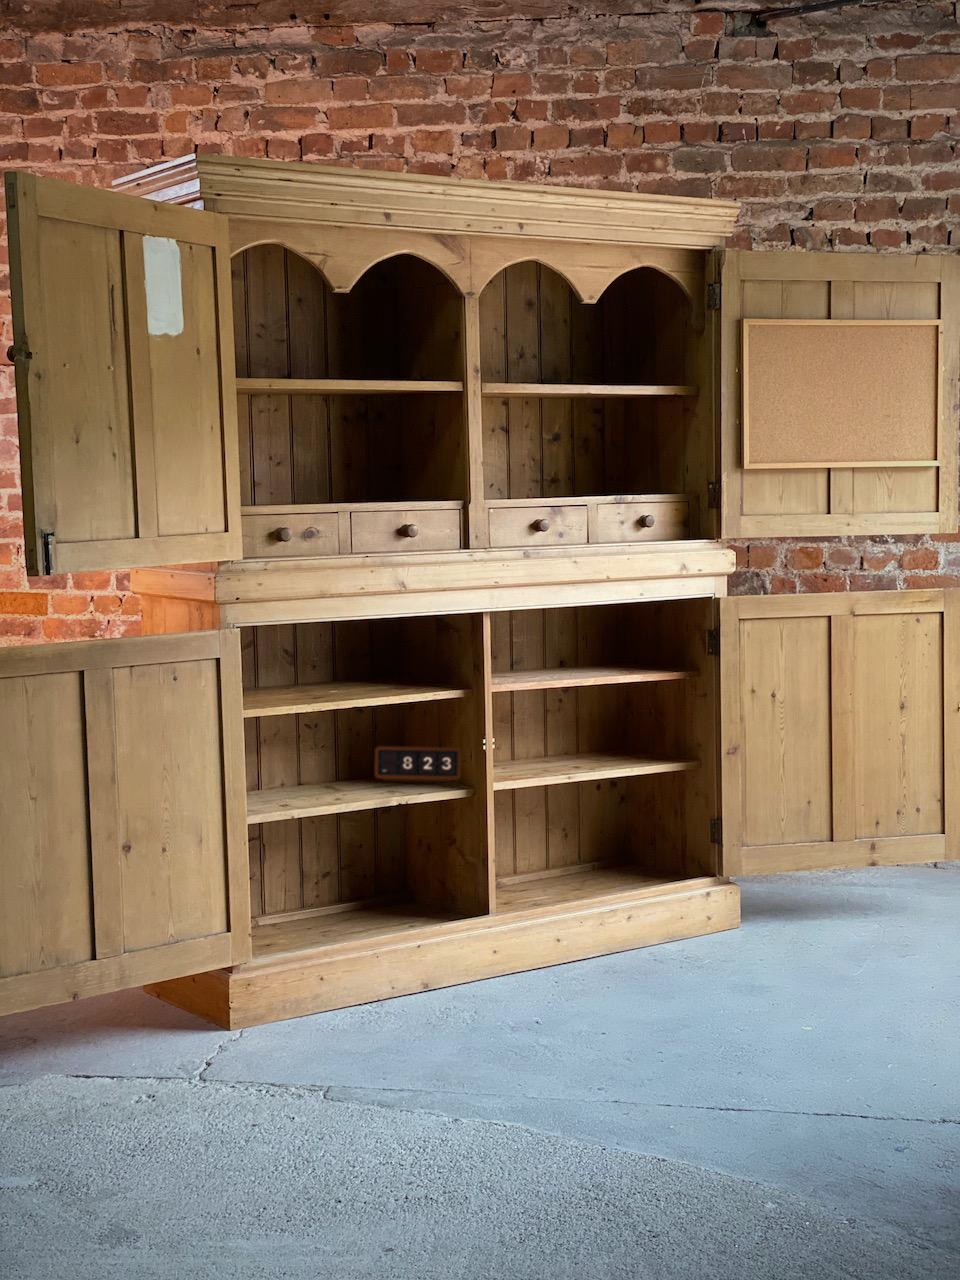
8.23
